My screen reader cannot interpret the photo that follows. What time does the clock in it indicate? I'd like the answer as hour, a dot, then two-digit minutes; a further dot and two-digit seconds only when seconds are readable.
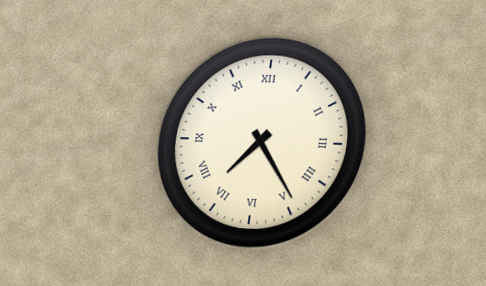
7.24
